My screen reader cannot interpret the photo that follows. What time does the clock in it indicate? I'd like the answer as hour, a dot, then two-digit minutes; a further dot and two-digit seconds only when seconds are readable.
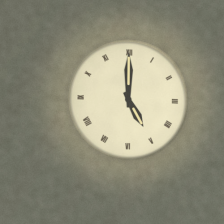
5.00
